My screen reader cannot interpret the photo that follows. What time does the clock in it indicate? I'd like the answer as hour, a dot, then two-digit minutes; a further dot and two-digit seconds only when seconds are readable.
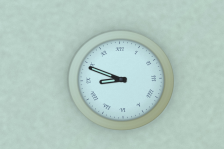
8.49
